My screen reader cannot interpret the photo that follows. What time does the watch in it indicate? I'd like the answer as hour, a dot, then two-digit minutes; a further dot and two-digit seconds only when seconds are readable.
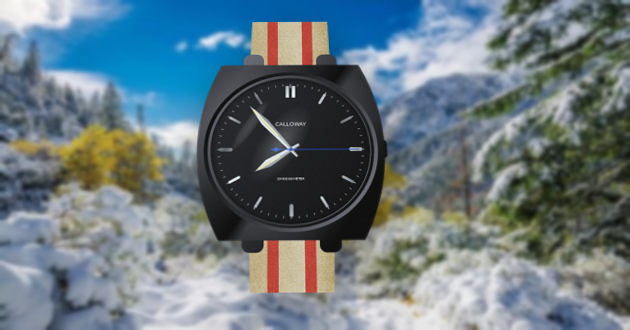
7.53.15
